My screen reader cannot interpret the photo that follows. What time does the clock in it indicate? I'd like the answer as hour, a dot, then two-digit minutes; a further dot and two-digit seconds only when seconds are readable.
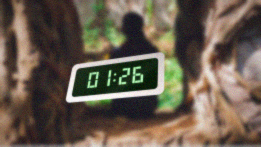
1.26
